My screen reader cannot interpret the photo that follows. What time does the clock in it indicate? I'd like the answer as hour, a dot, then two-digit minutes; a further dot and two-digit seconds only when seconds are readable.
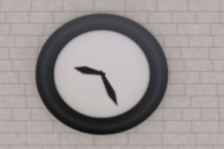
9.26
